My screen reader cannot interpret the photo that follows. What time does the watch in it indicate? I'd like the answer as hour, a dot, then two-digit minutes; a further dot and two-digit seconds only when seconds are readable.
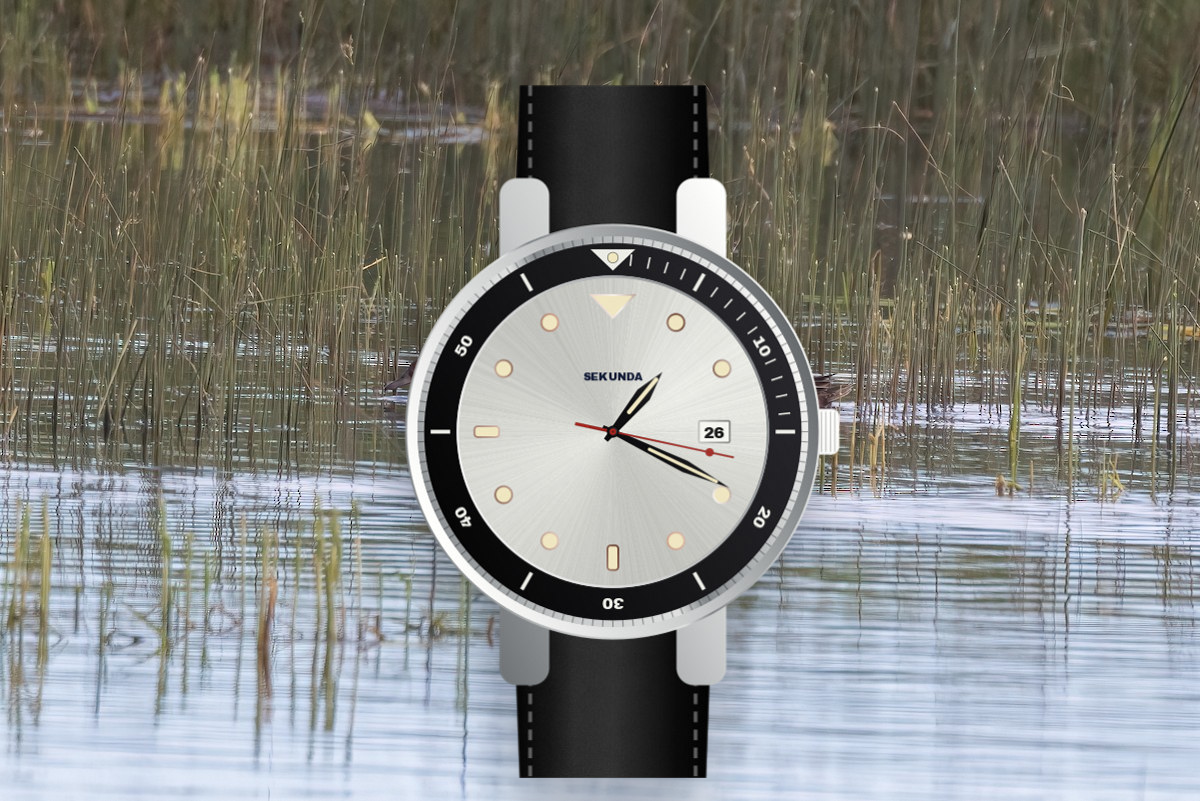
1.19.17
